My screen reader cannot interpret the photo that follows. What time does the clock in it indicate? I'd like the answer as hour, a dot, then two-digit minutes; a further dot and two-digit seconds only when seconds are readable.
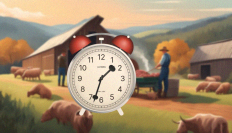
1.33
